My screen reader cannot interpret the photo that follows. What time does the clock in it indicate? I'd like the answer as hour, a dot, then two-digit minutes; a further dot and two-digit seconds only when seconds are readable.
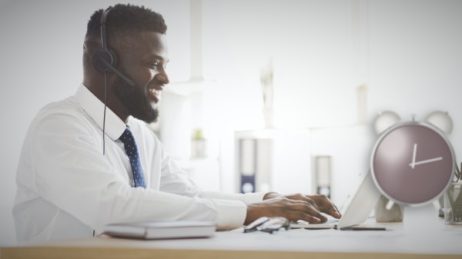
12.13
